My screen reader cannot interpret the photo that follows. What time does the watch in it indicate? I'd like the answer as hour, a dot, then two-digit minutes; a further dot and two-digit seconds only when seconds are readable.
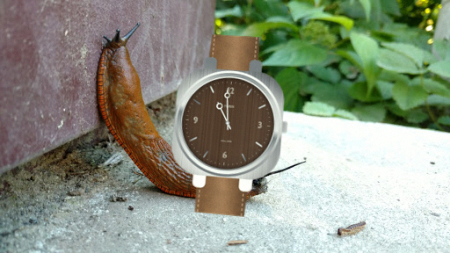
10.59
